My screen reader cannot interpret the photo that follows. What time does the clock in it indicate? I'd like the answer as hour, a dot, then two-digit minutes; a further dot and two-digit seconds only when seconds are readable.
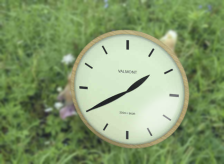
1.40
